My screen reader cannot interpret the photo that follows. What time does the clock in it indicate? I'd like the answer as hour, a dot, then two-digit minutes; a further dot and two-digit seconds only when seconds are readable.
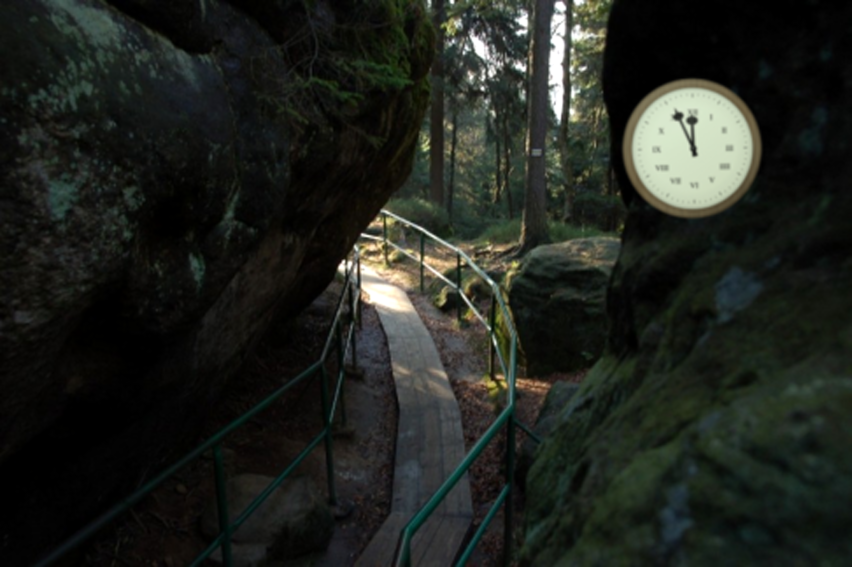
11.56
